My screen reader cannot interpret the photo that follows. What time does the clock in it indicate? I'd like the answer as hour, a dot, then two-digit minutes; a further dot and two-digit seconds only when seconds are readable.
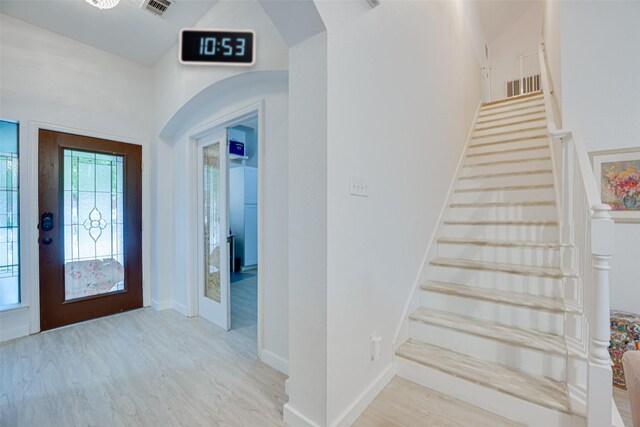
10.53
